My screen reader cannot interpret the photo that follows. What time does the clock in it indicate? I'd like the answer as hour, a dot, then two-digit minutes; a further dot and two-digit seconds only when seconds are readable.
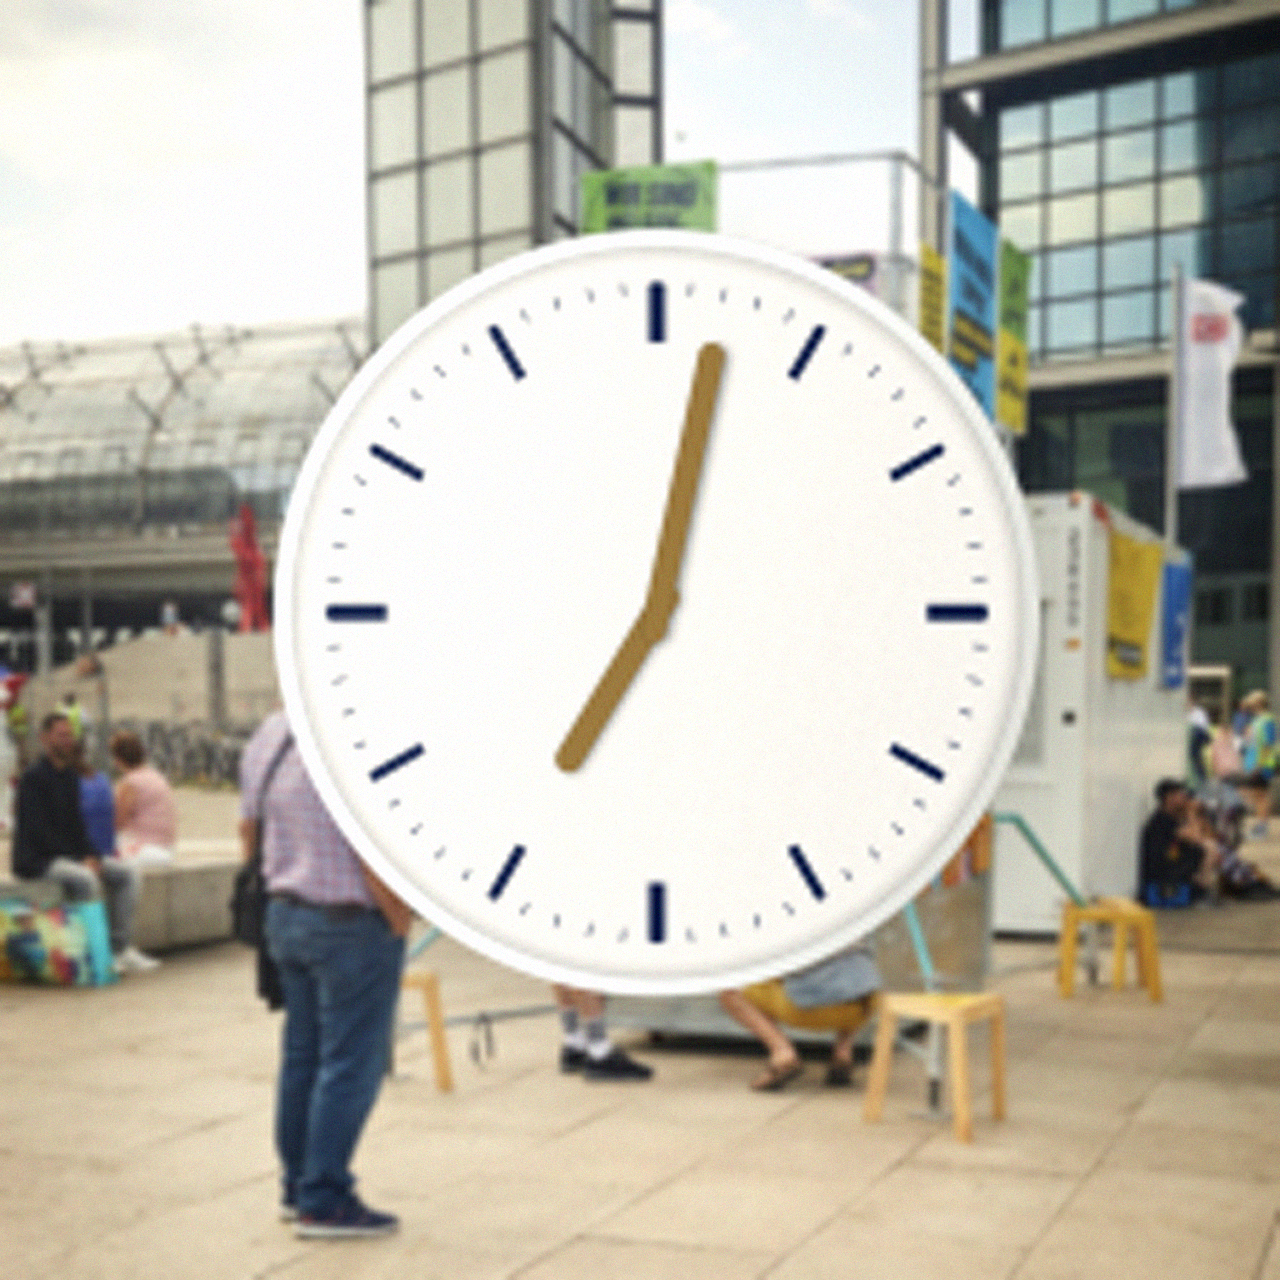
7.02
